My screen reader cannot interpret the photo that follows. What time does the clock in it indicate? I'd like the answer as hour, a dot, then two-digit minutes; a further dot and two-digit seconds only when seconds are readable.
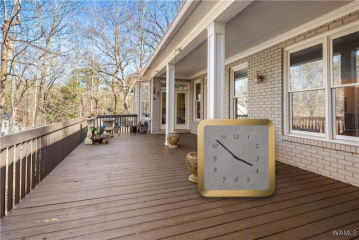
3.52
